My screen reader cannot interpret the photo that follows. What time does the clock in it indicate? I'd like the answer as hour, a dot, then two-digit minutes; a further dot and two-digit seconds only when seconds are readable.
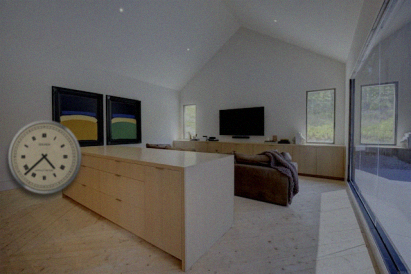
4.38
